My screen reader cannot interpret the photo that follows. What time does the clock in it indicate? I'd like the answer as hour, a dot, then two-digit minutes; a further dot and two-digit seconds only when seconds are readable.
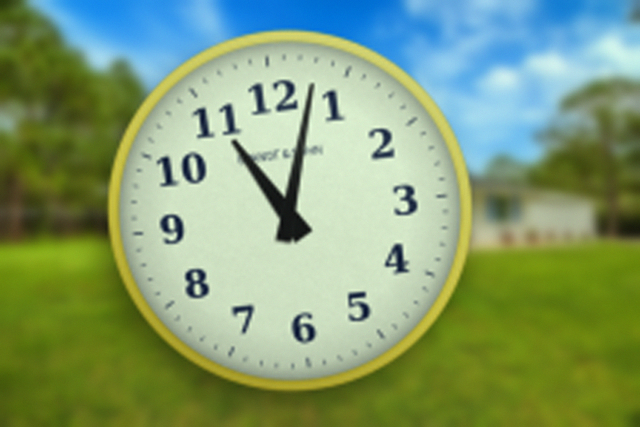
11.03
